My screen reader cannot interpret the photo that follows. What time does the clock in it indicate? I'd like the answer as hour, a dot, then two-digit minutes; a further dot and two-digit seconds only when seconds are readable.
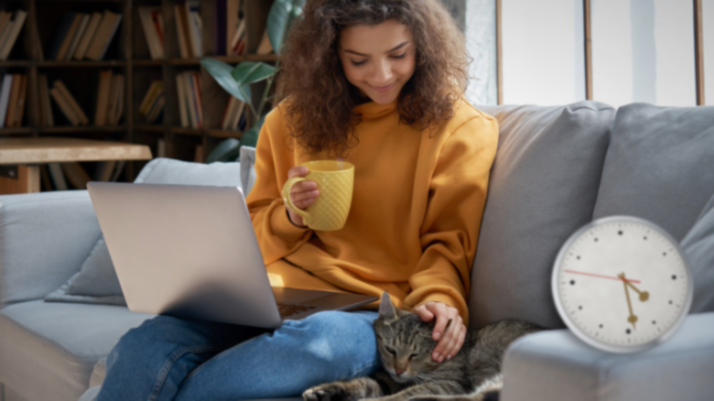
4.28.47
